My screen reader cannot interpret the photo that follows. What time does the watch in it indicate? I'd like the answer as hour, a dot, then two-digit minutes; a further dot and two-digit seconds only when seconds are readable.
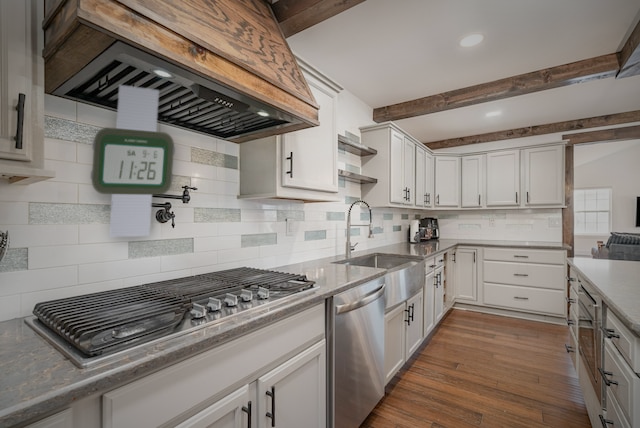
11.26
